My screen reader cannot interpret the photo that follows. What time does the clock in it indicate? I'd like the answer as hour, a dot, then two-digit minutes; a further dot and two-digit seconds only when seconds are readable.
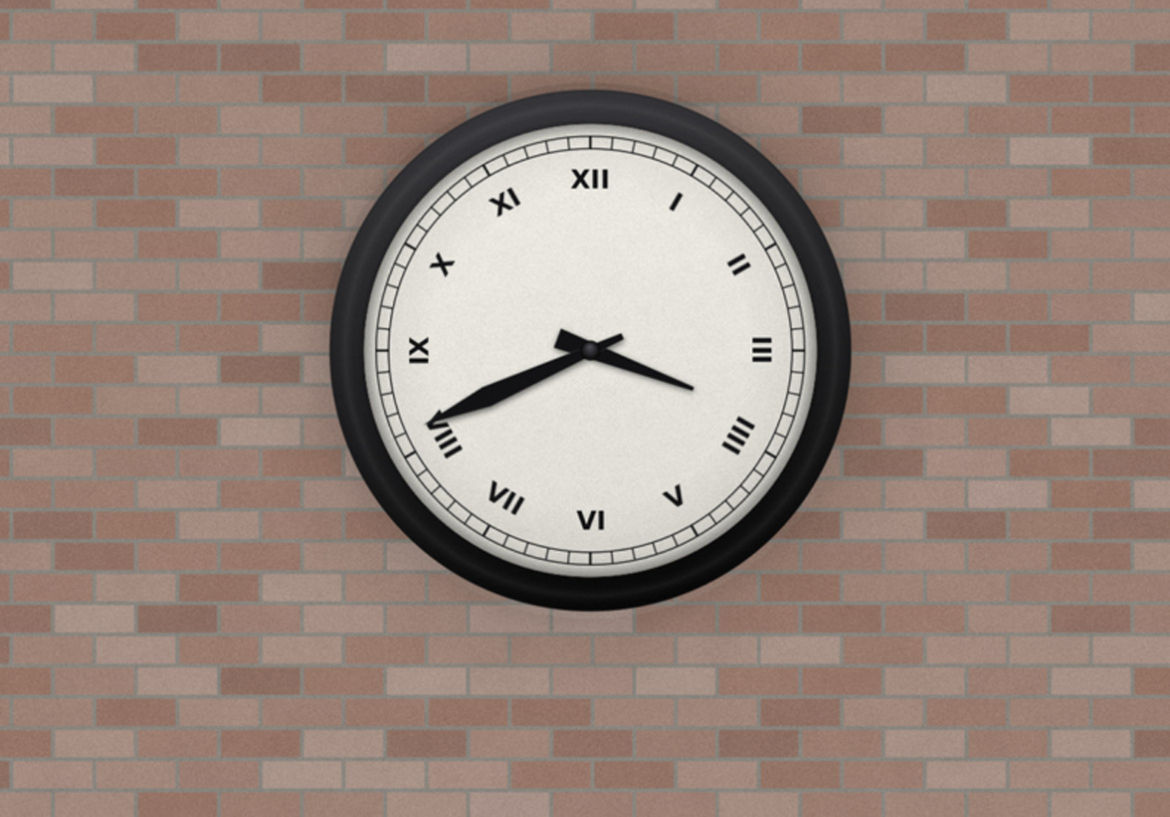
3.41
